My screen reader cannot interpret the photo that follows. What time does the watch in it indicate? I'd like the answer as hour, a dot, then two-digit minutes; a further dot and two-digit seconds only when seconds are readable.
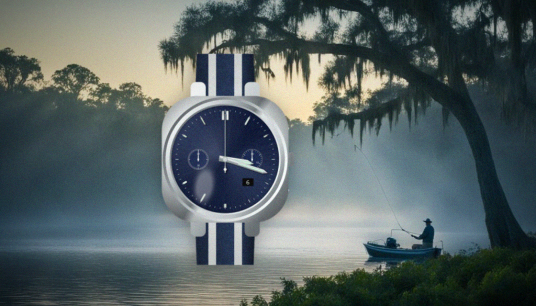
3.18
